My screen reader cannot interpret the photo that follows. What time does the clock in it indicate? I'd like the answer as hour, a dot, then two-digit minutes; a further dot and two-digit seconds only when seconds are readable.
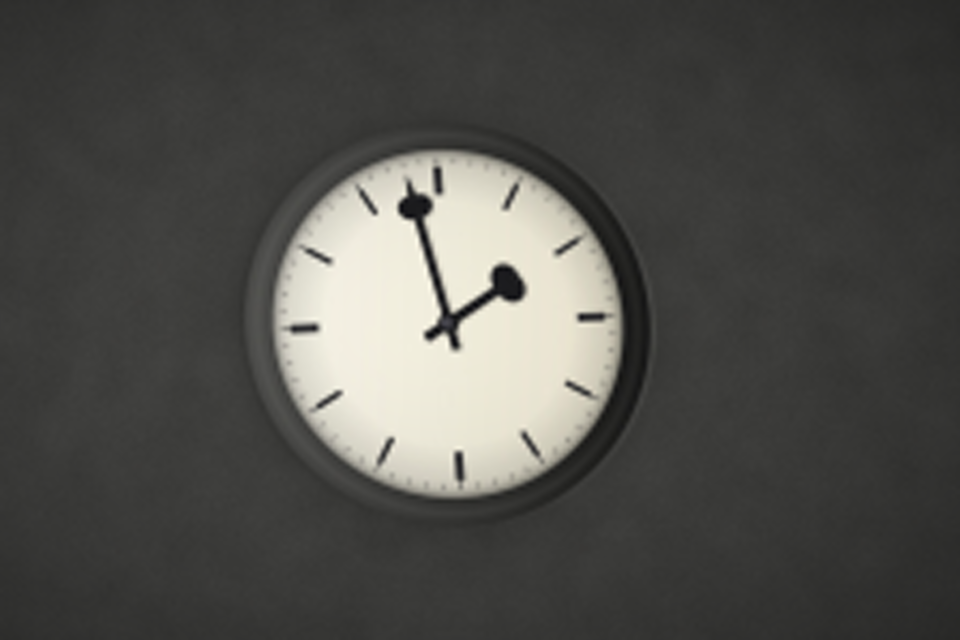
1.58
